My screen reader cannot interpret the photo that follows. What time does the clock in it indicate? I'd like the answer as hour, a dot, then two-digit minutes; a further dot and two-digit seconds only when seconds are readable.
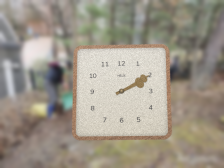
2.10
